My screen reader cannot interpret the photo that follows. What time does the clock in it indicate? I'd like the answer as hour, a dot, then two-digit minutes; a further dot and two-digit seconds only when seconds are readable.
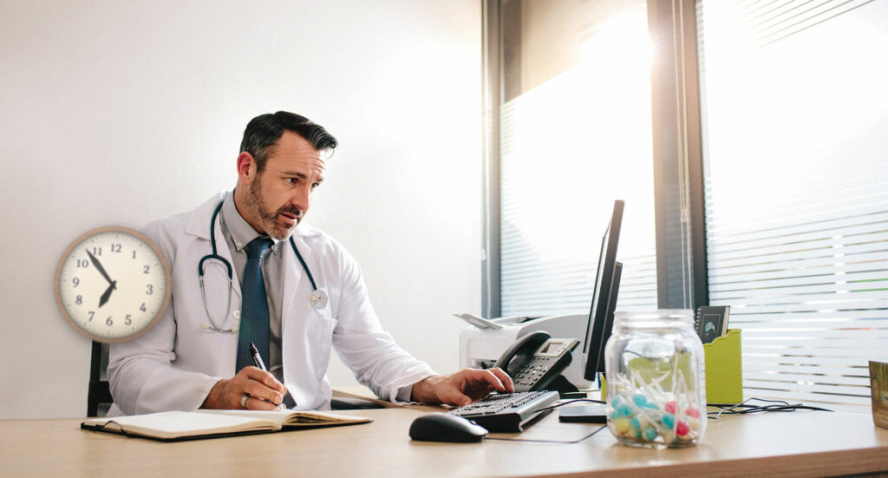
6.53
